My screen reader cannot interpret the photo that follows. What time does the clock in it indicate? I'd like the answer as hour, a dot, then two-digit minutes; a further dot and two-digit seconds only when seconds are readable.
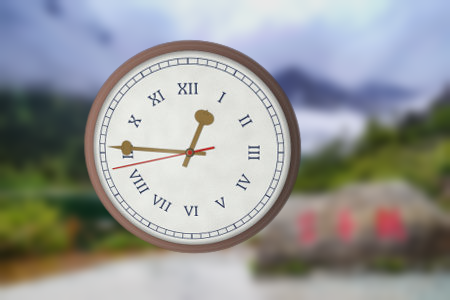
12.45.43
